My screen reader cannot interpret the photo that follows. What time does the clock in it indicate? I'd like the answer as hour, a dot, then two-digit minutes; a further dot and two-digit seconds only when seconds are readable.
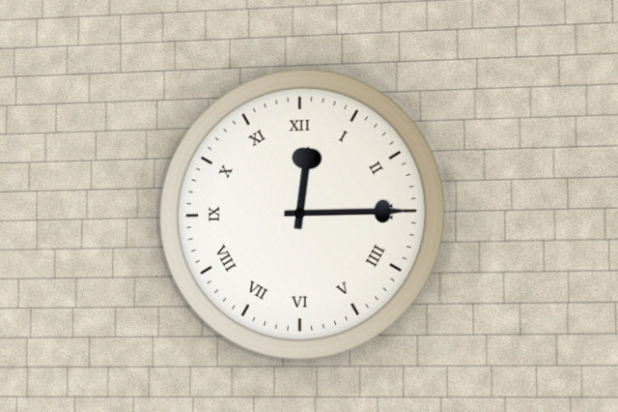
12.15
